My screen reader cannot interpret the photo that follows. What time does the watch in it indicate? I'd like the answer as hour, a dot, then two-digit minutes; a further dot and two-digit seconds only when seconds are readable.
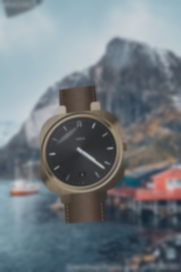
4.22
